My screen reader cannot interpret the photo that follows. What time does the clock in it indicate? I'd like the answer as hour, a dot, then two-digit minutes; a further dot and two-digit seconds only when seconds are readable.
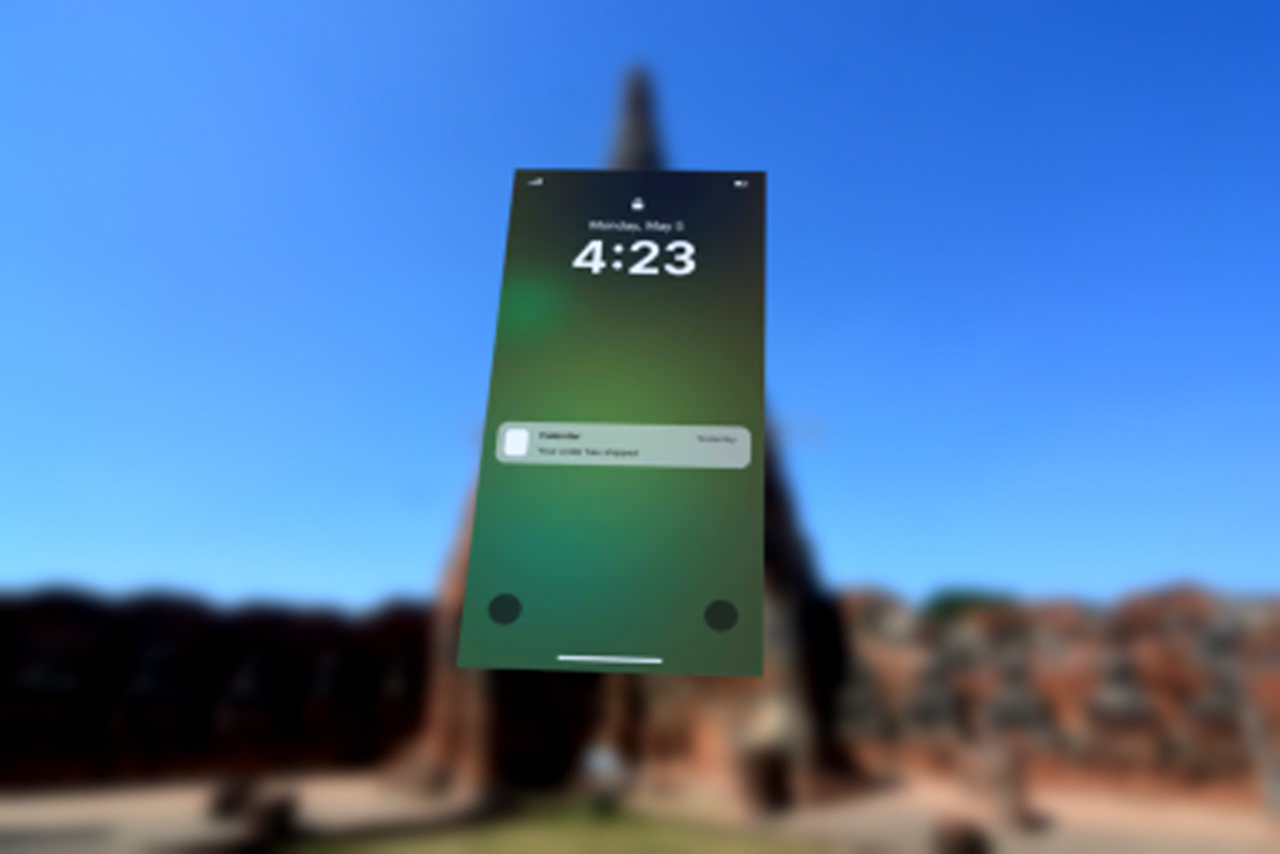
4.23
